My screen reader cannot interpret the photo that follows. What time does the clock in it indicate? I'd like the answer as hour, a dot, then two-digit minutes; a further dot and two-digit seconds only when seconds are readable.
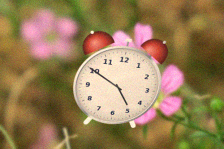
4.50
